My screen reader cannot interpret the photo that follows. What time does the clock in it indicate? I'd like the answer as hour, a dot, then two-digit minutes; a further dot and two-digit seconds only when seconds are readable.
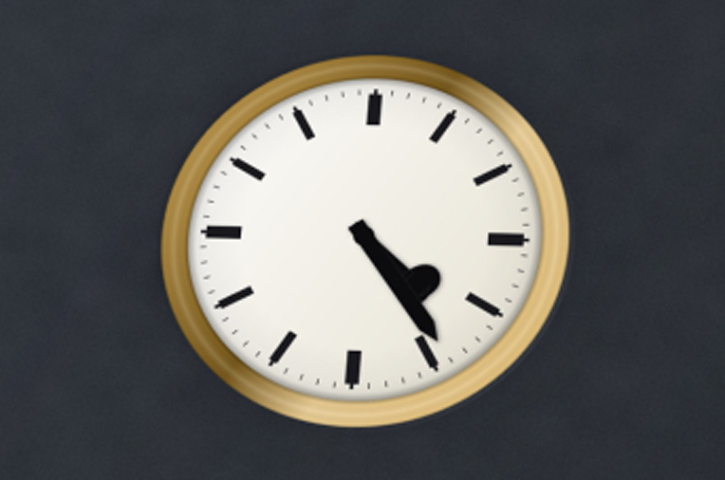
4.24
